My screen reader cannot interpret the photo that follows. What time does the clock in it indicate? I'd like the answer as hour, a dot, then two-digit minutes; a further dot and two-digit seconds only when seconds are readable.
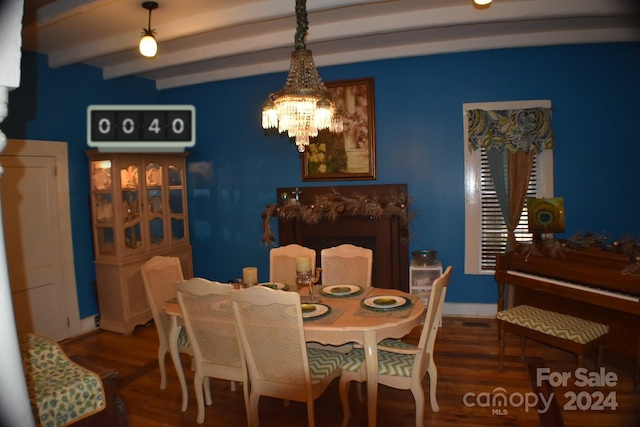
0.40
